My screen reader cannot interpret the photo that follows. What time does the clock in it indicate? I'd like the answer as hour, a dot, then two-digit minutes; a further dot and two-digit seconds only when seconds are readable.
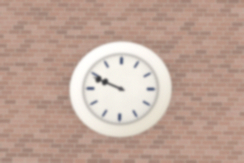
9.49
